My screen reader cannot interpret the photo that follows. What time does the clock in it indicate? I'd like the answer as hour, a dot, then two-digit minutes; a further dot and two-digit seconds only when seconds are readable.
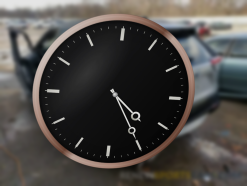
4.25
